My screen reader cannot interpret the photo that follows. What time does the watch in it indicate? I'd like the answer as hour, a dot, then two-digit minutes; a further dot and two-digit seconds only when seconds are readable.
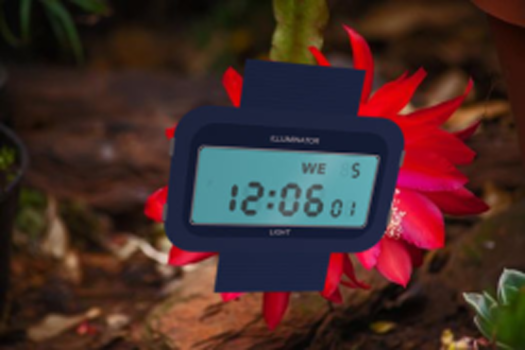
12.06.01
